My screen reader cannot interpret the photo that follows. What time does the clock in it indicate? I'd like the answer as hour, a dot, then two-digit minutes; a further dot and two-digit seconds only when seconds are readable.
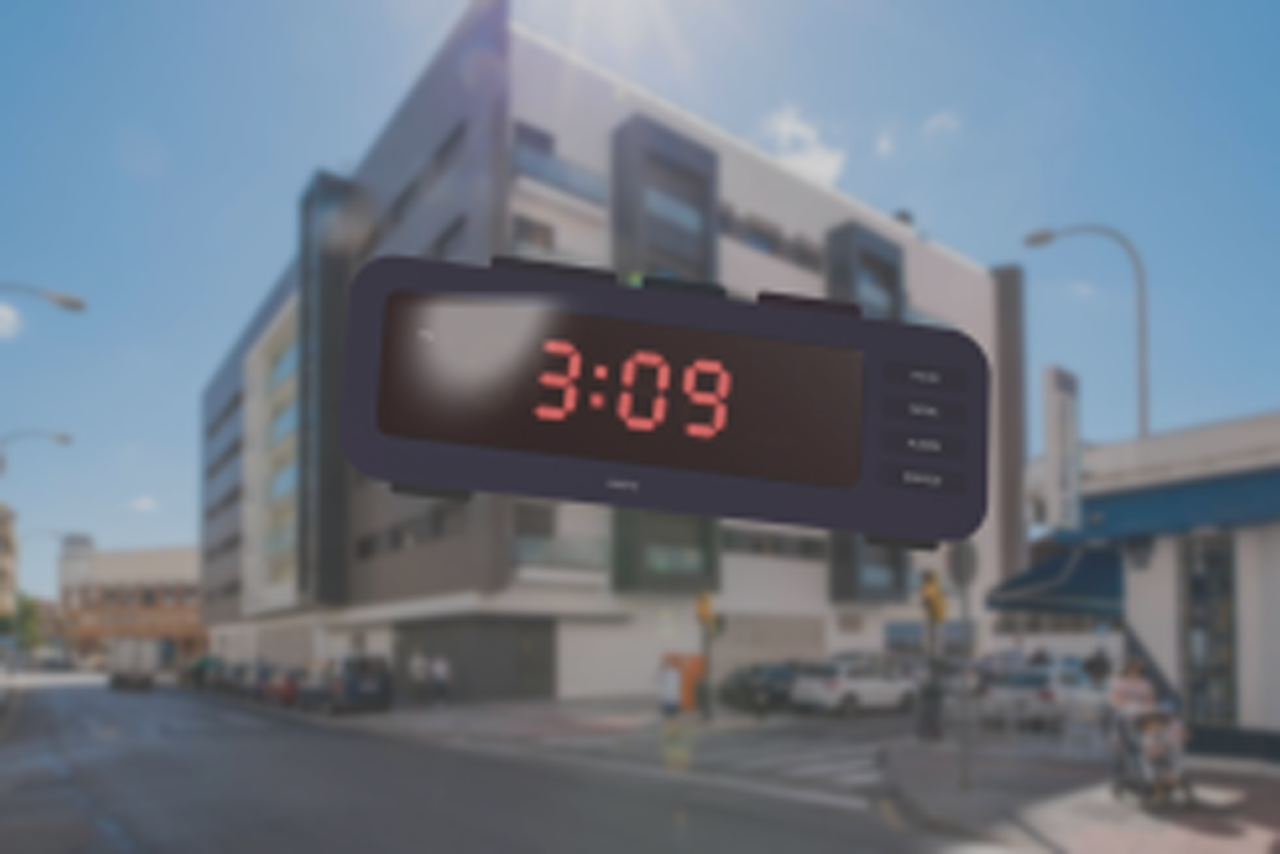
3.09
